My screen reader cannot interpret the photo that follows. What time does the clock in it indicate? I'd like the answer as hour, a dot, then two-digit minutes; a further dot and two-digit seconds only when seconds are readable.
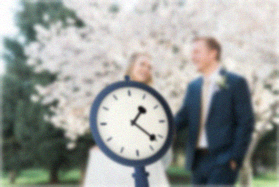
1.22
